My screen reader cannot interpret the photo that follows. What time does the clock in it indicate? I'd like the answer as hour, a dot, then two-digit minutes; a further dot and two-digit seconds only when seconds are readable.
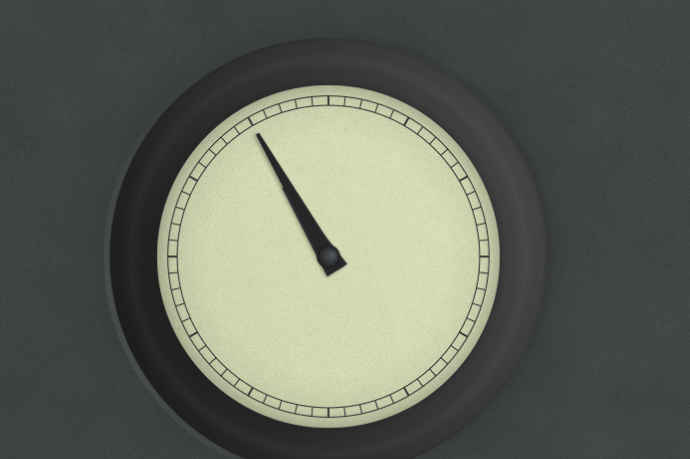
10.55
